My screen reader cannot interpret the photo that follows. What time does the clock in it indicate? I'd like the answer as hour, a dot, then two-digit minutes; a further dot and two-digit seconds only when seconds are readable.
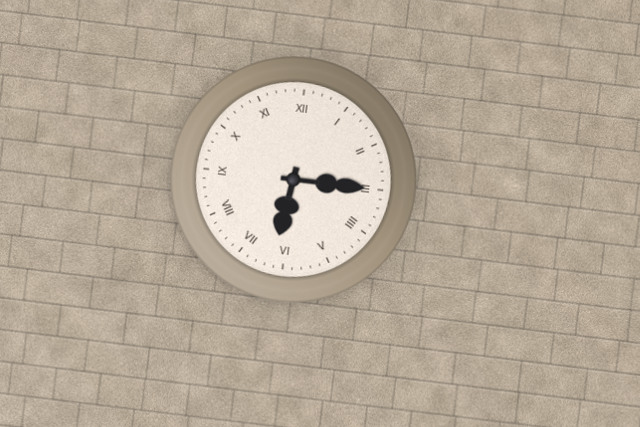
6.15
